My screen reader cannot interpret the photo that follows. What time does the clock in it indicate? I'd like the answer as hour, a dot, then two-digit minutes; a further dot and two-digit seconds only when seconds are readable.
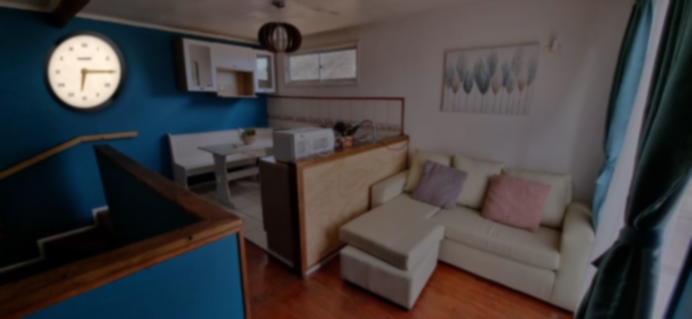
6.15
